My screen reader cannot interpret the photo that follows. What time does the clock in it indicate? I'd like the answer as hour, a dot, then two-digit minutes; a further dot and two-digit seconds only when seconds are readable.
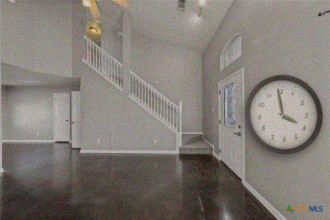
3.59
